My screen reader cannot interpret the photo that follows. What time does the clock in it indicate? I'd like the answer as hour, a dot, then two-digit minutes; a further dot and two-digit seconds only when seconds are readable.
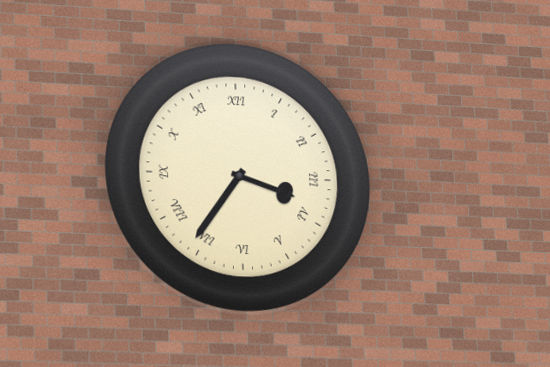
3.36
